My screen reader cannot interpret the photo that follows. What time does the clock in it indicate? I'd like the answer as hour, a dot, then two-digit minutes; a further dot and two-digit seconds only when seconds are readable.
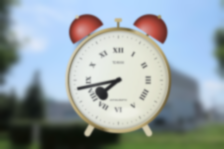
7.43
